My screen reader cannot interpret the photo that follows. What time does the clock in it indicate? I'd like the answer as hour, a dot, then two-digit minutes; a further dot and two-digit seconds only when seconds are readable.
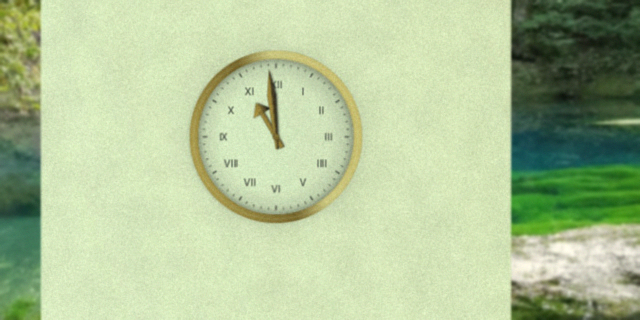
10.59
